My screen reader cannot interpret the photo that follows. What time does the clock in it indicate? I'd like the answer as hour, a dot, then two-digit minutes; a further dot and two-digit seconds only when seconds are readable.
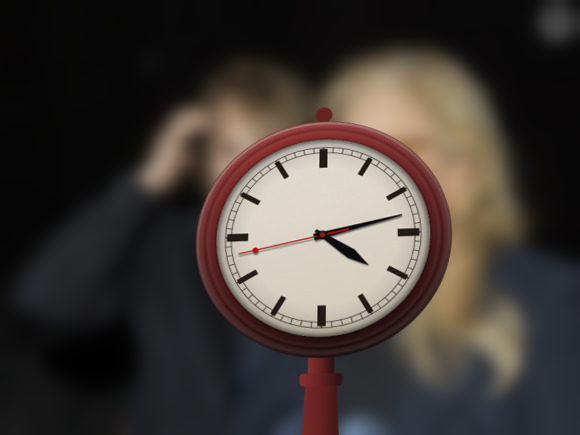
4.12.43
